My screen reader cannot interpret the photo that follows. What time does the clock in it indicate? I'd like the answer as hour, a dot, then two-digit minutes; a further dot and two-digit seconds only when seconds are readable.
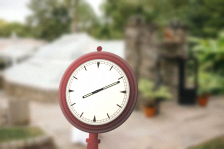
8.11
